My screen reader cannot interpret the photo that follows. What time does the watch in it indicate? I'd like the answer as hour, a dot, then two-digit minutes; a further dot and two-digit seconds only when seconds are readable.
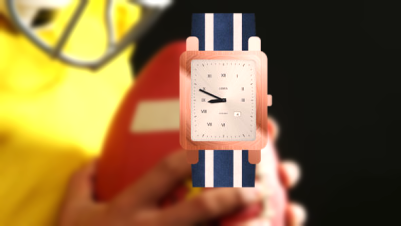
8.49
